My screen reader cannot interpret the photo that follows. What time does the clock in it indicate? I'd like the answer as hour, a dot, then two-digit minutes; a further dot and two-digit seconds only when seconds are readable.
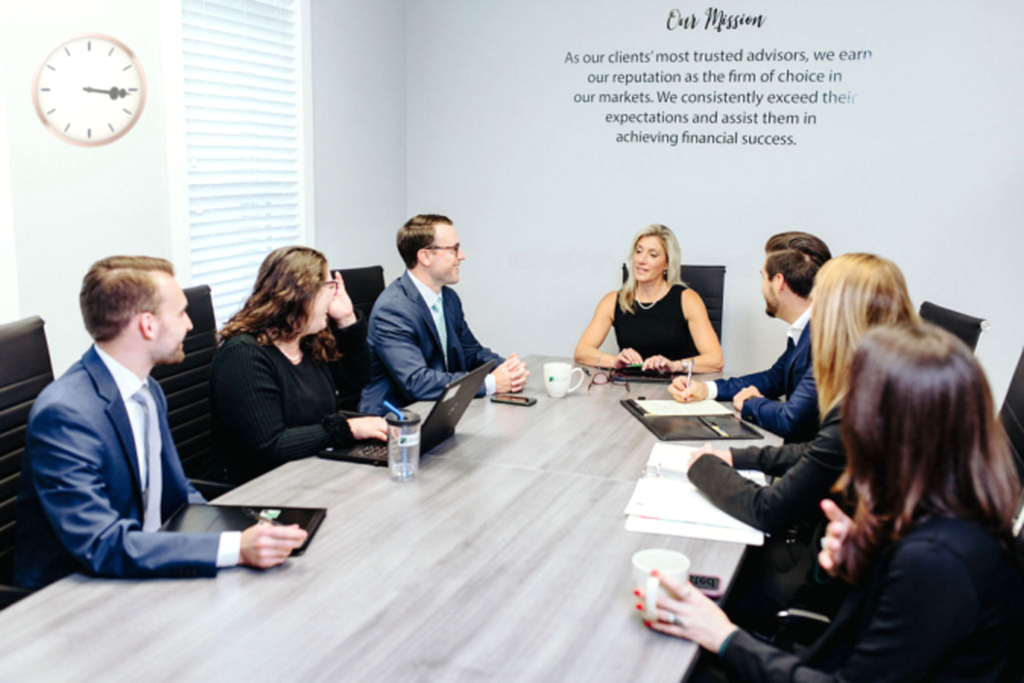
3.16
